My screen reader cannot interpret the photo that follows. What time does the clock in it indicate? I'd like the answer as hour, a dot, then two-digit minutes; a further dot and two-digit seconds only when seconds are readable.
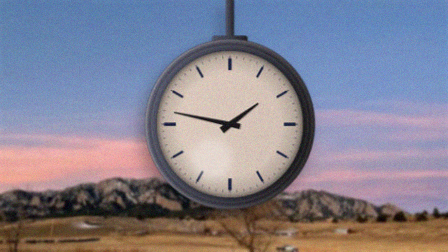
1.47
